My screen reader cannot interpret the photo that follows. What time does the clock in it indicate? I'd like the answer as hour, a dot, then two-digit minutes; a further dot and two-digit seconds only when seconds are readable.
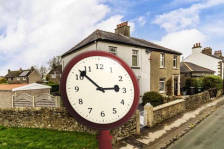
2.52
